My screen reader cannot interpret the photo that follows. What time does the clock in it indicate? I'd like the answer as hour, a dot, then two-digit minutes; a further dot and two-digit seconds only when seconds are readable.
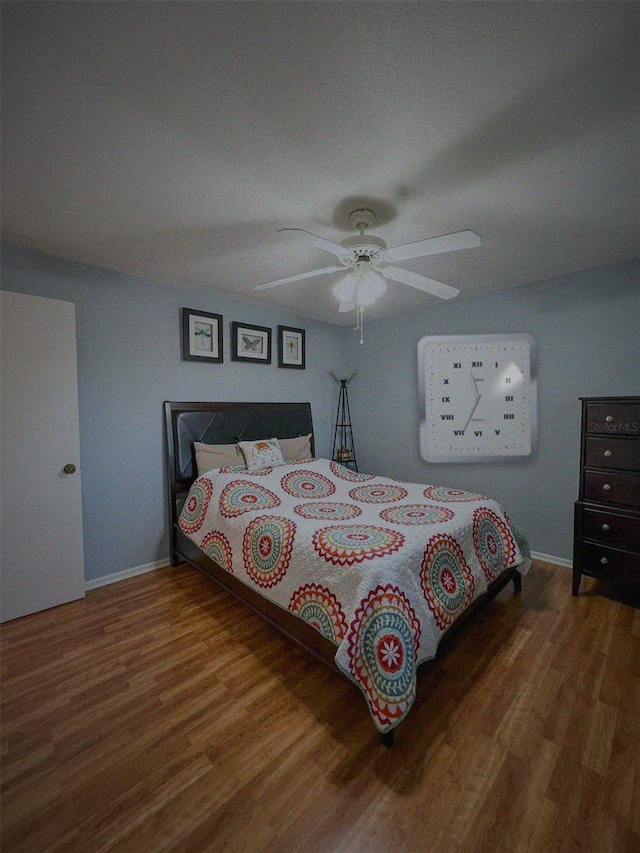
11.34
